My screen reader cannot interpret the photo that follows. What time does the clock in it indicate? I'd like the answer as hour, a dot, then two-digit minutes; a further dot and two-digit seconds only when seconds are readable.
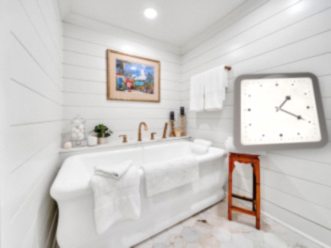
1.20
